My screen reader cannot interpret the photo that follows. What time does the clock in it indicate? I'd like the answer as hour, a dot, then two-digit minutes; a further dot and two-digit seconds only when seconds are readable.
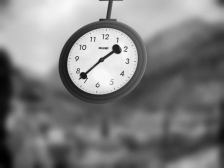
1.37
